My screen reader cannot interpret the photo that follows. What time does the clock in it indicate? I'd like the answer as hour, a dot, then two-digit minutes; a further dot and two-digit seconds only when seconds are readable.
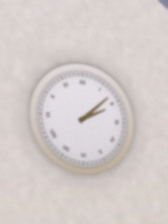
2.08
